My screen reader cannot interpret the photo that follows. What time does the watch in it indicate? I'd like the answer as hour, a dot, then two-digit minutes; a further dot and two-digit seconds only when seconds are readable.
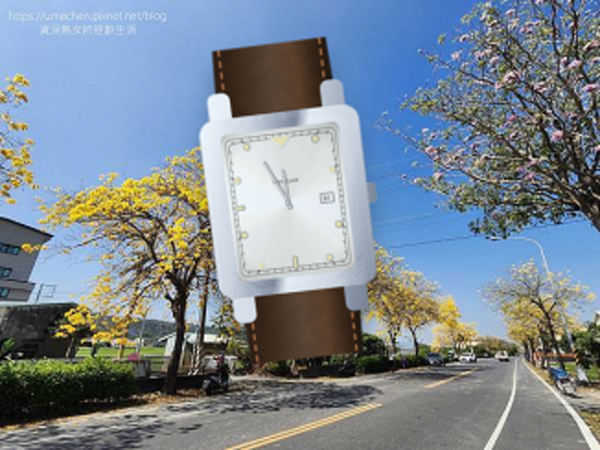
11.56
